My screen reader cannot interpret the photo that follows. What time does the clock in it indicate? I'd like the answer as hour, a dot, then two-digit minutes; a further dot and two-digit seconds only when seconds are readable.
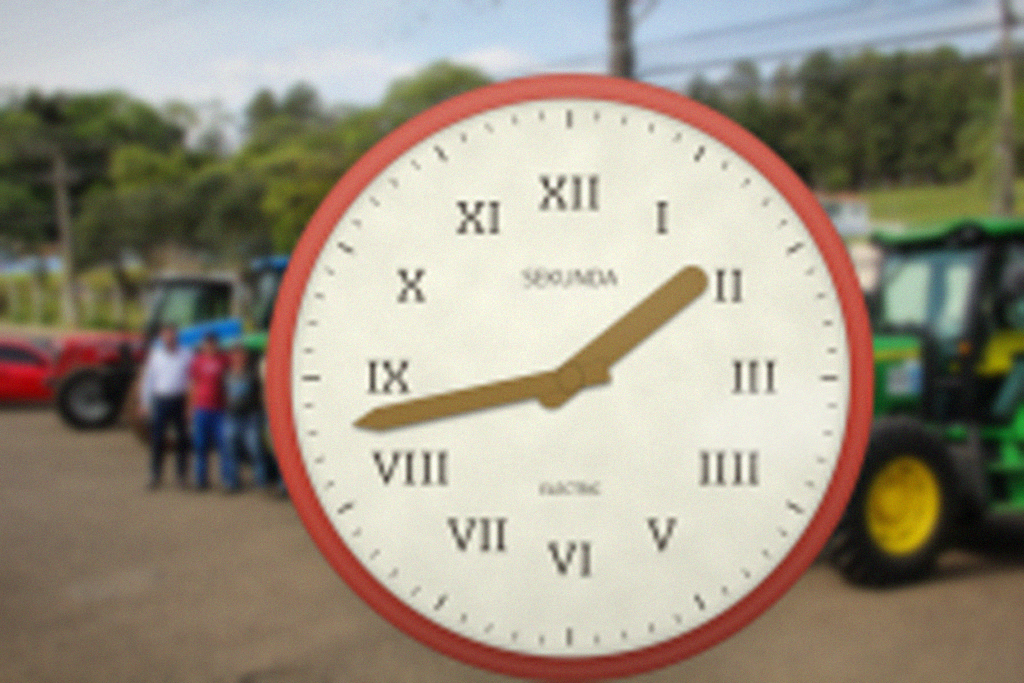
1.43
